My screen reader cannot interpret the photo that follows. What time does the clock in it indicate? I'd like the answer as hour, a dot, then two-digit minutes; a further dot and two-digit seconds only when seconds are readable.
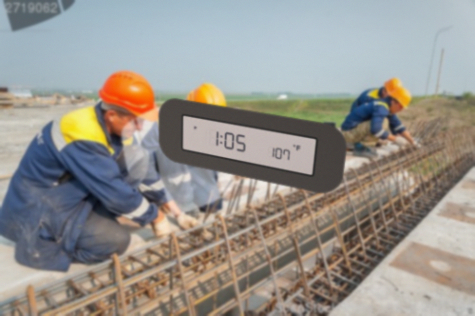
1.05
